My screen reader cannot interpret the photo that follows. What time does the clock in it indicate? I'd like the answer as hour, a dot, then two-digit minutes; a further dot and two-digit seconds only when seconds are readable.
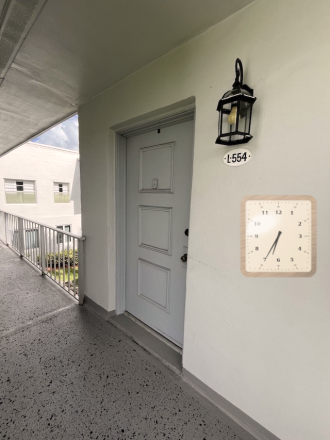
6.35
